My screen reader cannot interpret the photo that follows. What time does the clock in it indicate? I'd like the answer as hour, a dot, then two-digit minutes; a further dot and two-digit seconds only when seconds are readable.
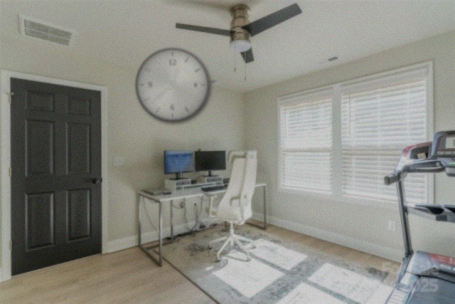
12.38
